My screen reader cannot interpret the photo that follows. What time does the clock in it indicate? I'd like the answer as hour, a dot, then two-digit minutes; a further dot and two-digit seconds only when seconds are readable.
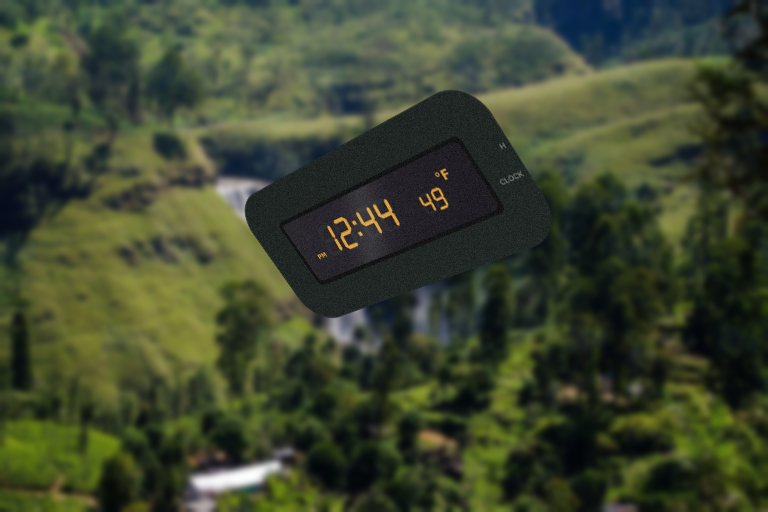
12.44
